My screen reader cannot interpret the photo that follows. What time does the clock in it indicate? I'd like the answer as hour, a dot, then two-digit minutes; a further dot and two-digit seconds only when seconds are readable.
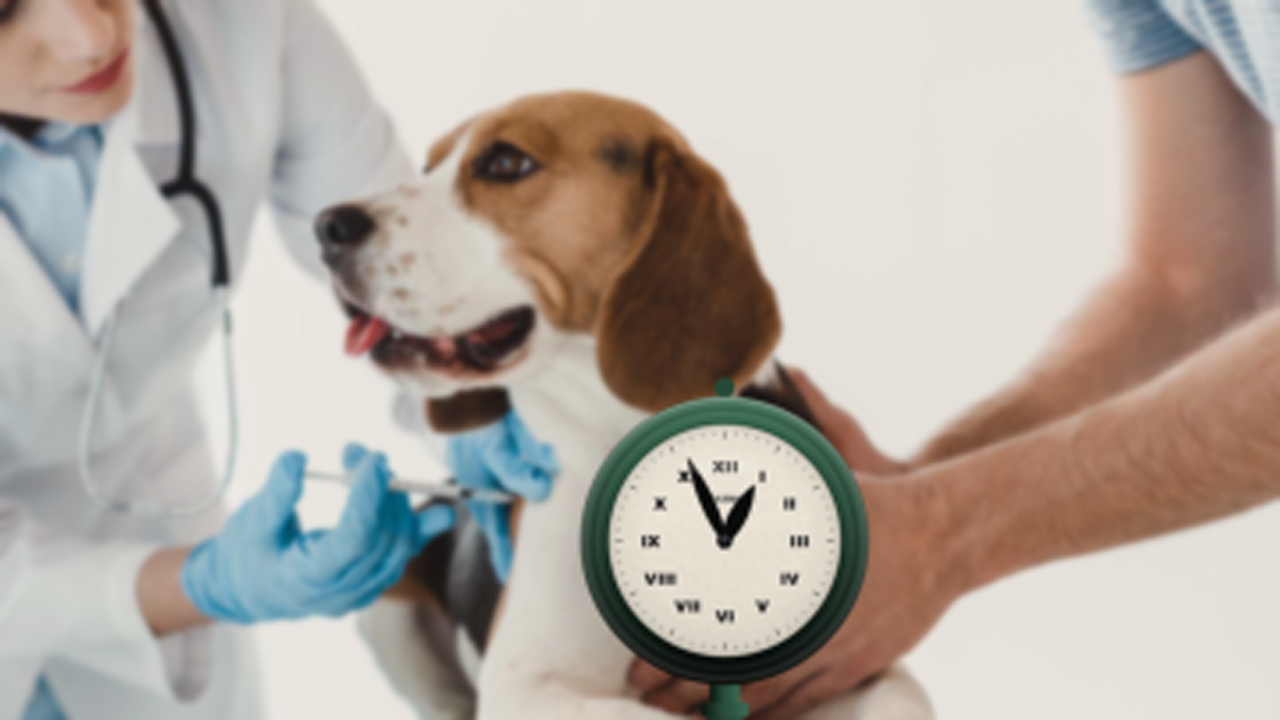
12.56
